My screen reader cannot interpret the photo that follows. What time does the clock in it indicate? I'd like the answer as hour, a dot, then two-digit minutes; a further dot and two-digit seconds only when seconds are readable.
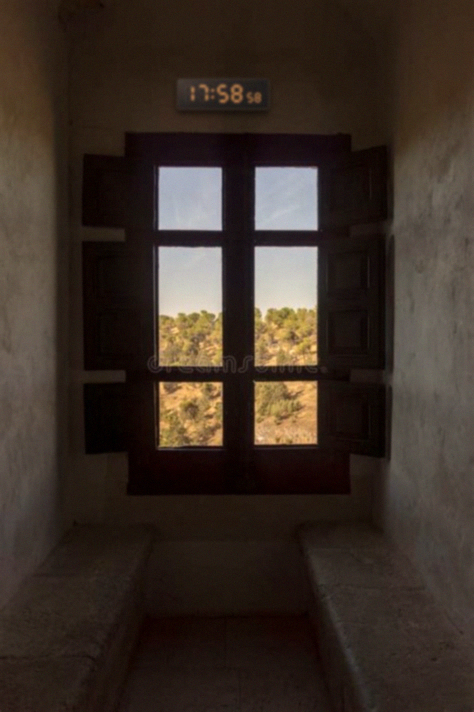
17.58
